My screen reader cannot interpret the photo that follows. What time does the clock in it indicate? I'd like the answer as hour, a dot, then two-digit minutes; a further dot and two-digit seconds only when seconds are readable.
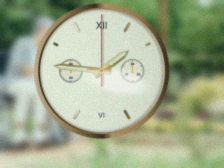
1.46
